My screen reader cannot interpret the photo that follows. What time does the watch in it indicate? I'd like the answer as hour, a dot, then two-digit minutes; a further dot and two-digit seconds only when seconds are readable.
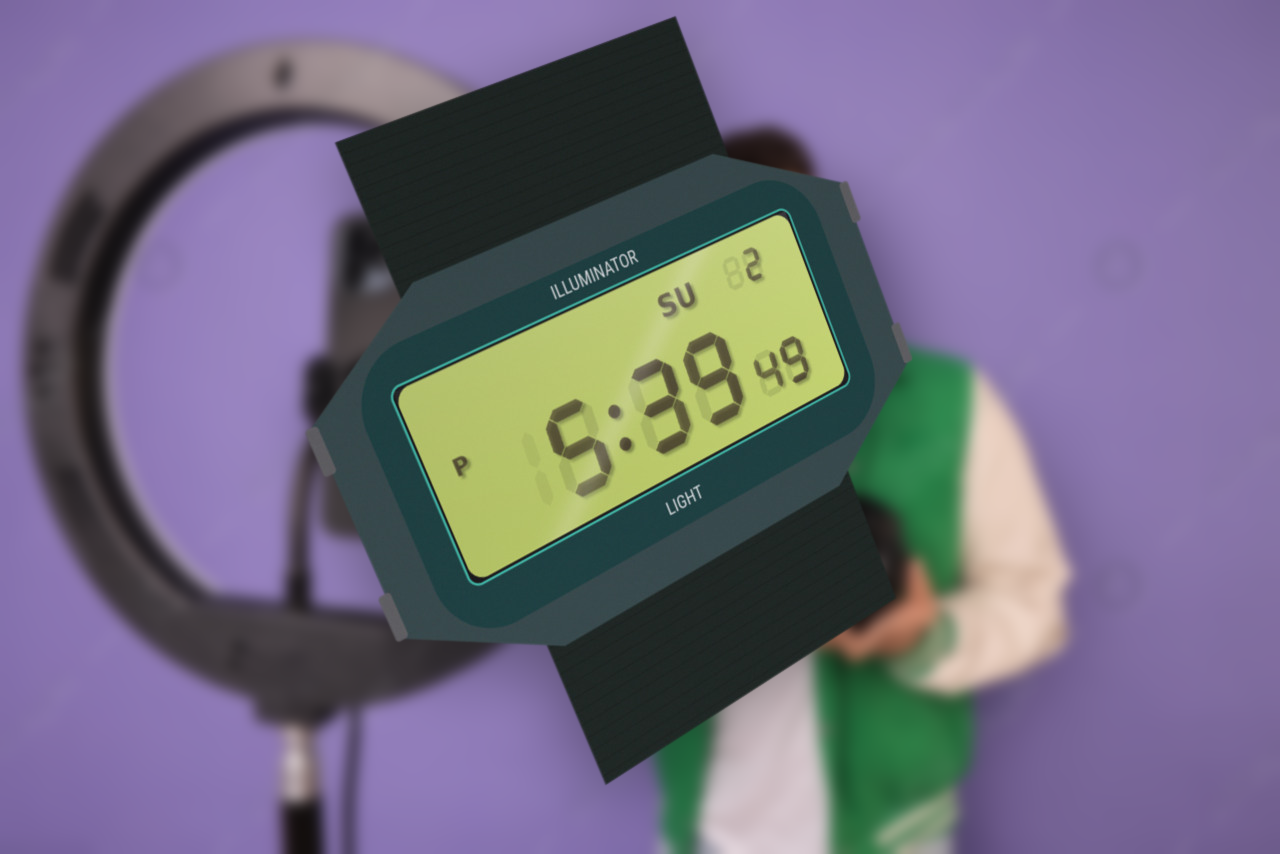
5.39.49
